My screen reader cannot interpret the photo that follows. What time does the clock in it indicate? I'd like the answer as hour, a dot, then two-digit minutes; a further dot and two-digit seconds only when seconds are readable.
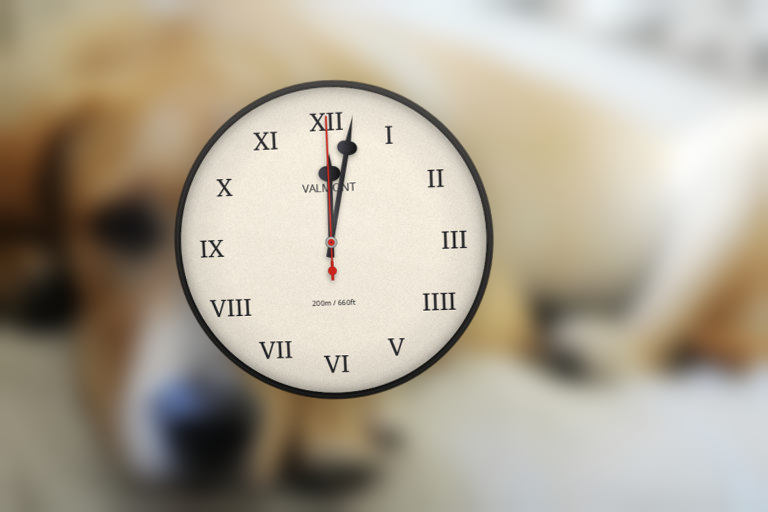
12.02.00
